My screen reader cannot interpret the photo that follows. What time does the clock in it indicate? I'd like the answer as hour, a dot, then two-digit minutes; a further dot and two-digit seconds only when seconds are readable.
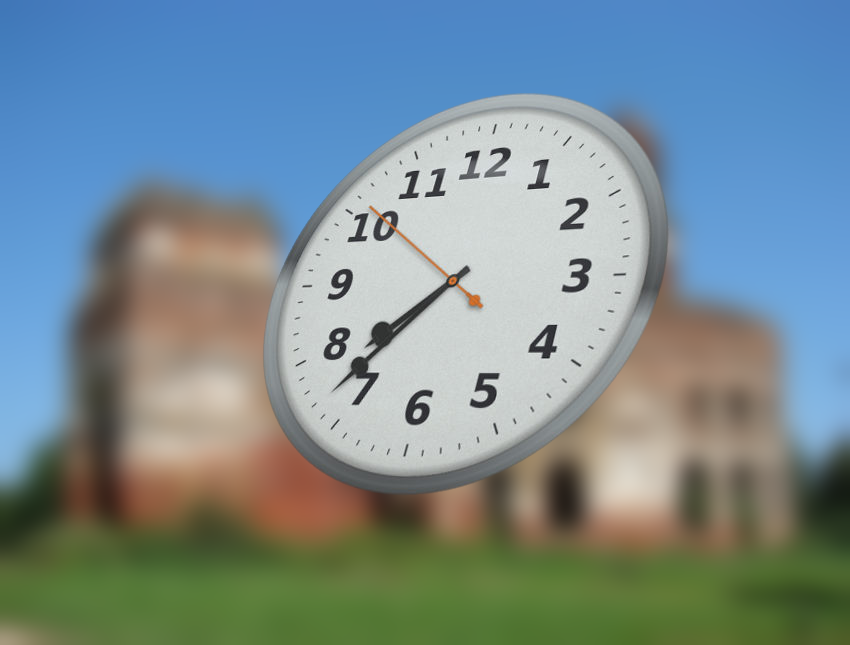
7.36.51
